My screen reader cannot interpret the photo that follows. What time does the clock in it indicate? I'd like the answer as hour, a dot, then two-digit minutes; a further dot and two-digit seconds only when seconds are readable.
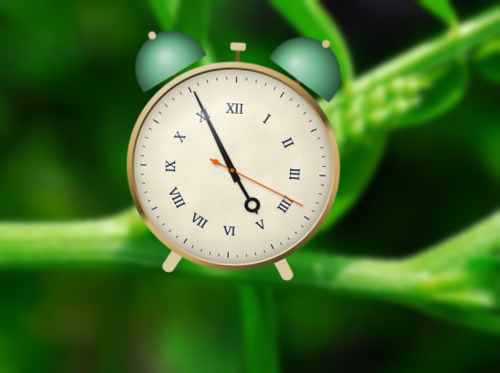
4.55.19
